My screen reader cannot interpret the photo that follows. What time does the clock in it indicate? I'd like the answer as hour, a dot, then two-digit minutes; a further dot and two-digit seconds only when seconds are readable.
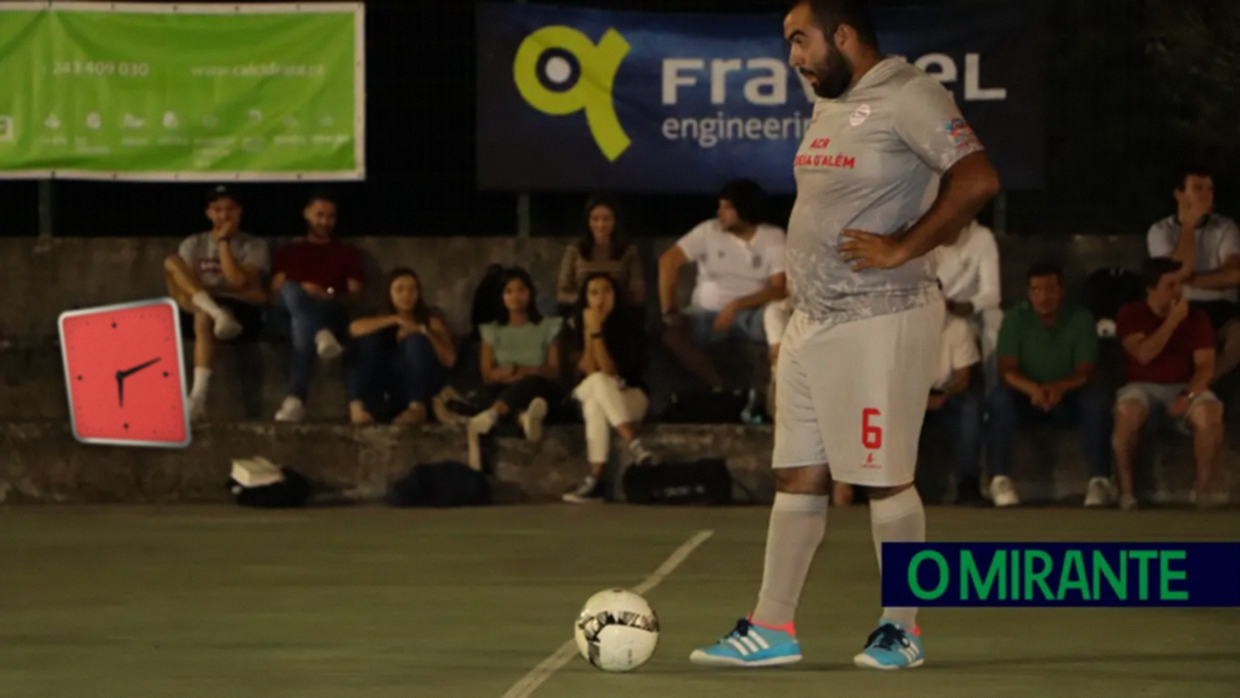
6.12
